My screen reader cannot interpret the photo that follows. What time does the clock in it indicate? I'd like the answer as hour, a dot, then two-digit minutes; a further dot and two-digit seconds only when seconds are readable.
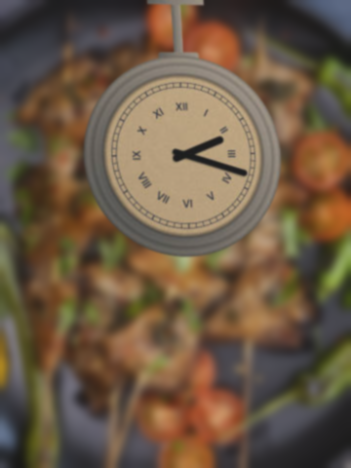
2.18
